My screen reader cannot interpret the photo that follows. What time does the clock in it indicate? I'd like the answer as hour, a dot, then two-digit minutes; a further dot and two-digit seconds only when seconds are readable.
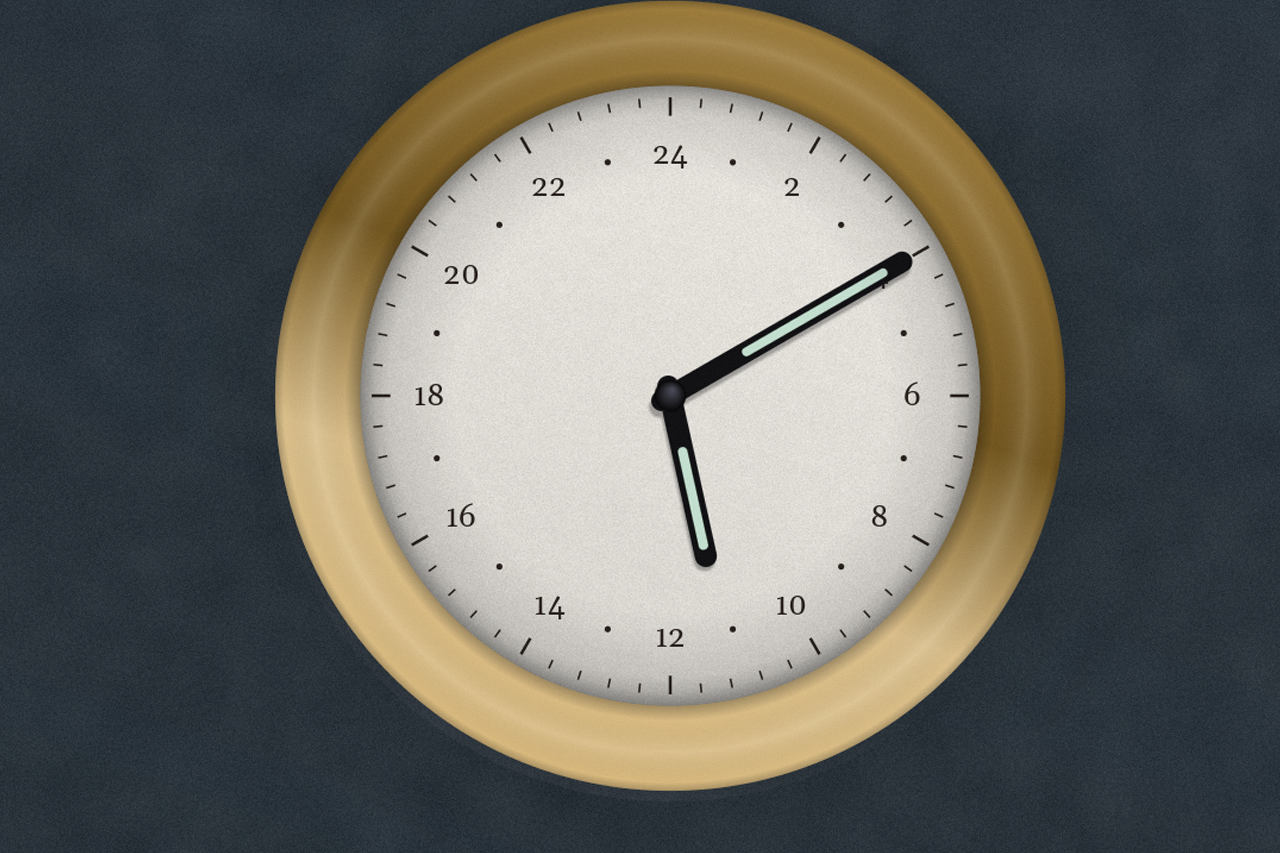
11.10
